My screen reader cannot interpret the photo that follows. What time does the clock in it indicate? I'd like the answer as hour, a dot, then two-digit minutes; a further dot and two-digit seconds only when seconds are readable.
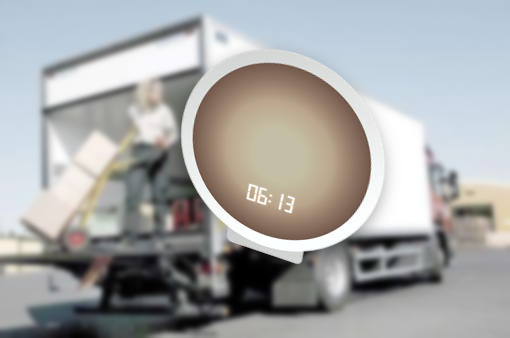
6.13
